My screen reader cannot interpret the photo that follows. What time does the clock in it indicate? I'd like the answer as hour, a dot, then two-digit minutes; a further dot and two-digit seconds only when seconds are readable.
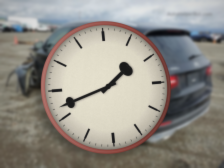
1.42
